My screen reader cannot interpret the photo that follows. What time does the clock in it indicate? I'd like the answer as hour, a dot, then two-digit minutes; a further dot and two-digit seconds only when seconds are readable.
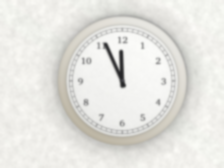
11.56
